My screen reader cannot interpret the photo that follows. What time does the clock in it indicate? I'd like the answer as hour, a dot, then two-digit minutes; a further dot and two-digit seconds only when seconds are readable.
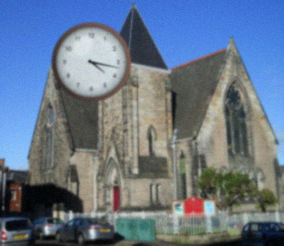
4.17
